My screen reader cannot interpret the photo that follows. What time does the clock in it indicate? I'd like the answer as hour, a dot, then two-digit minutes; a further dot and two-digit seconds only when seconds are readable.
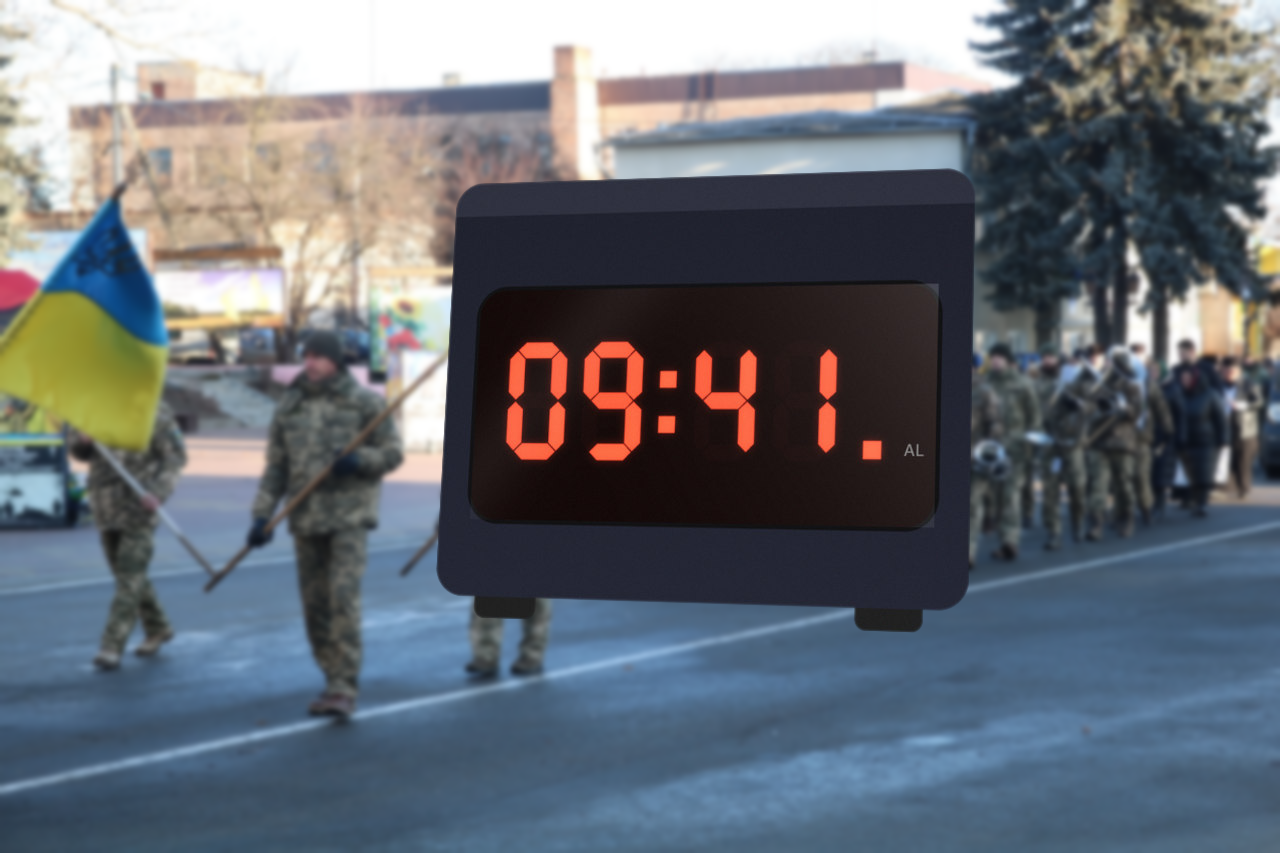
9.41
